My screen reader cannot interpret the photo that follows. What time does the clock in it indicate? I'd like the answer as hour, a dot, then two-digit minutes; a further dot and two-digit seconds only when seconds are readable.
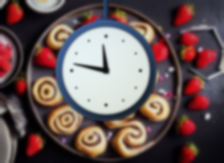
11.47
